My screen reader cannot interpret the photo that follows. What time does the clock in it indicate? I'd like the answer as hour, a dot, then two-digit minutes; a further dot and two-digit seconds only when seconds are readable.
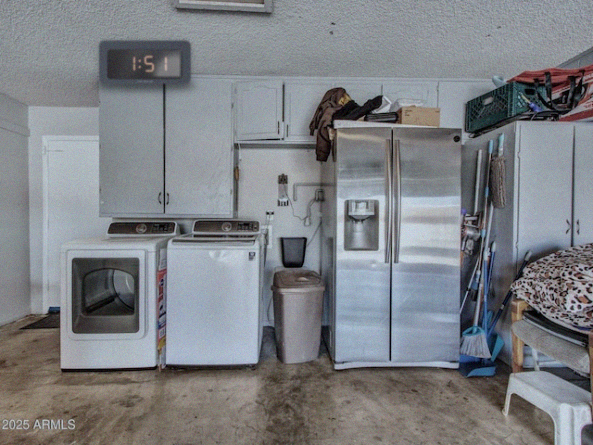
1.51
